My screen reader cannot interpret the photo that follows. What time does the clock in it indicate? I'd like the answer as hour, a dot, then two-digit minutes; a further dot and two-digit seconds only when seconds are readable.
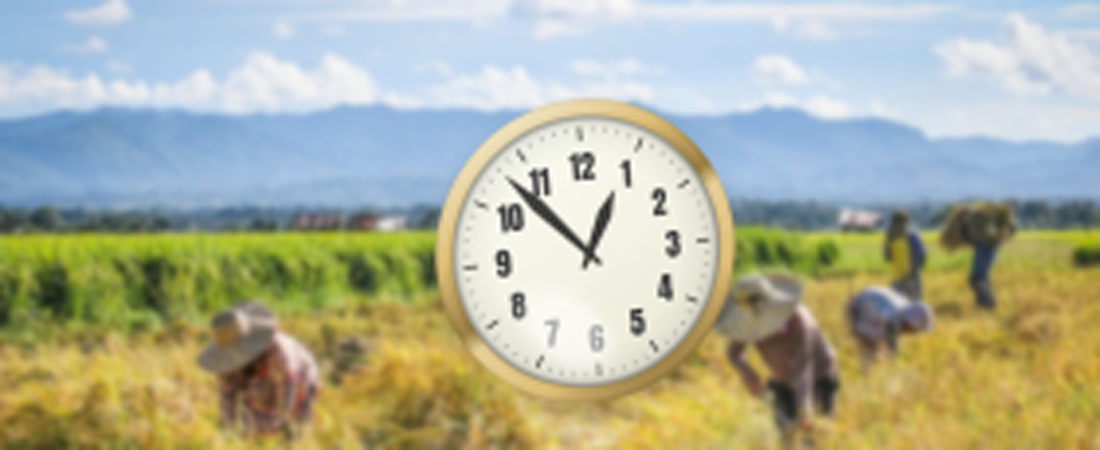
12.53
